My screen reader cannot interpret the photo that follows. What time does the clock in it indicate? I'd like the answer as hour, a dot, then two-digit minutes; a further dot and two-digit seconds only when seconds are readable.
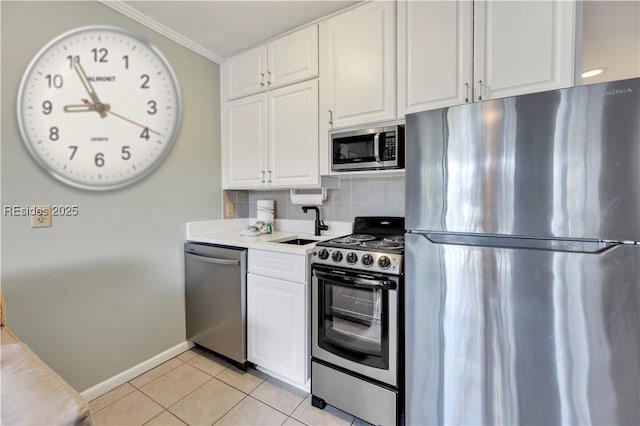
8.55.19
